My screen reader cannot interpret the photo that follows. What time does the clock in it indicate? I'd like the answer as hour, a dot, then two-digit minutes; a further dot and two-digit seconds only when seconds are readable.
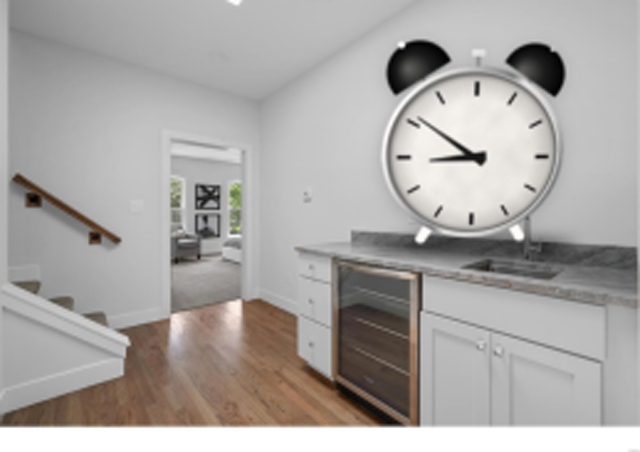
8.51
